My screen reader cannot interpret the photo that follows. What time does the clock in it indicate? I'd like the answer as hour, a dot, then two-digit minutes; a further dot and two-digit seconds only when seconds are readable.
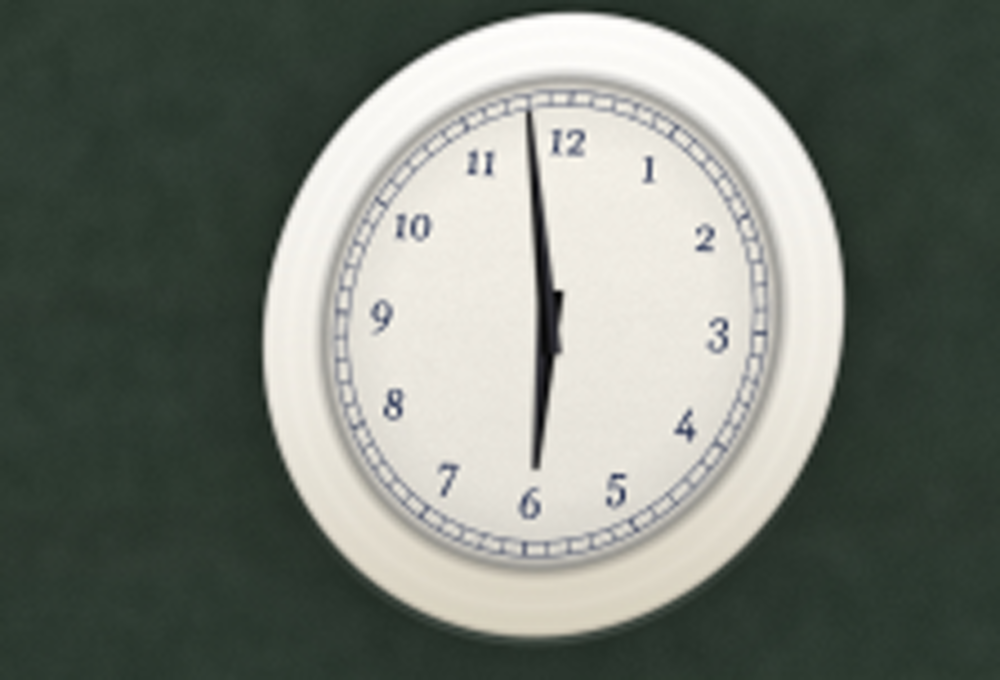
5.58
